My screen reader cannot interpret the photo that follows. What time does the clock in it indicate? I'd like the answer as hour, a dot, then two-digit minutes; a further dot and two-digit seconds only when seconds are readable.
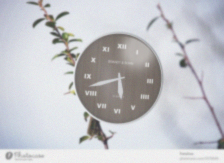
5.42
